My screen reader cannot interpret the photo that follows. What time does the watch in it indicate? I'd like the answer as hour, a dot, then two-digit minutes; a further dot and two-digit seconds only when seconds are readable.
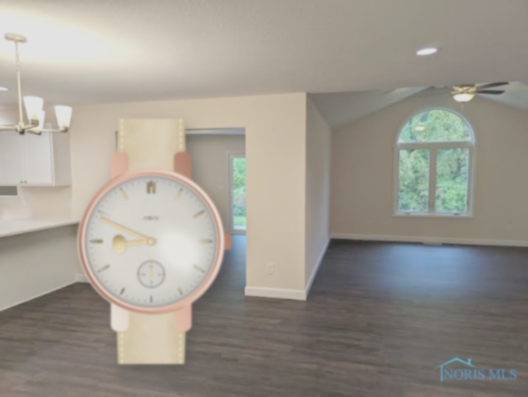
8.49
